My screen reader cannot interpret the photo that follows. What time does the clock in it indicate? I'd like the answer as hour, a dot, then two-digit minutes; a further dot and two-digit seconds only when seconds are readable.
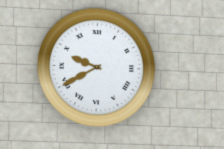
9.40
